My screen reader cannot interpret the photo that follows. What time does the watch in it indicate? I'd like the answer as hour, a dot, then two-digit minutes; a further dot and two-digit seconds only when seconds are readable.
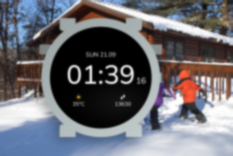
1.39
